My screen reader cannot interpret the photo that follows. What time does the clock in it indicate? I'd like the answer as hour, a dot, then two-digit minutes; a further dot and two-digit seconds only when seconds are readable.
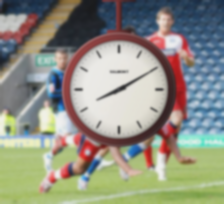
8.10
